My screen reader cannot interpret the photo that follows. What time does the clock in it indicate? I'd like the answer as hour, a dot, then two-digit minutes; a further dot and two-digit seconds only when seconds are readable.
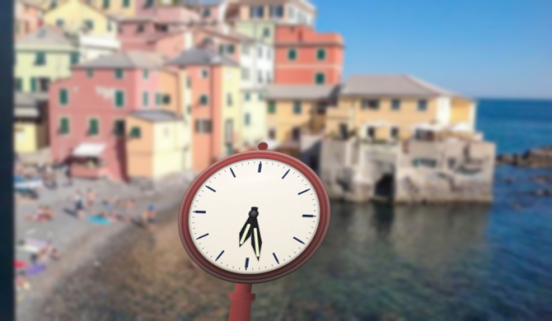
6.28
